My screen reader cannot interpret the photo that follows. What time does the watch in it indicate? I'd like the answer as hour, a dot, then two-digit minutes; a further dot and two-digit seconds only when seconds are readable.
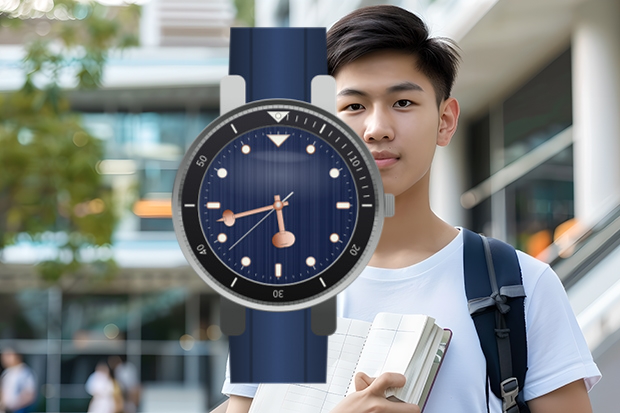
5.42.38
